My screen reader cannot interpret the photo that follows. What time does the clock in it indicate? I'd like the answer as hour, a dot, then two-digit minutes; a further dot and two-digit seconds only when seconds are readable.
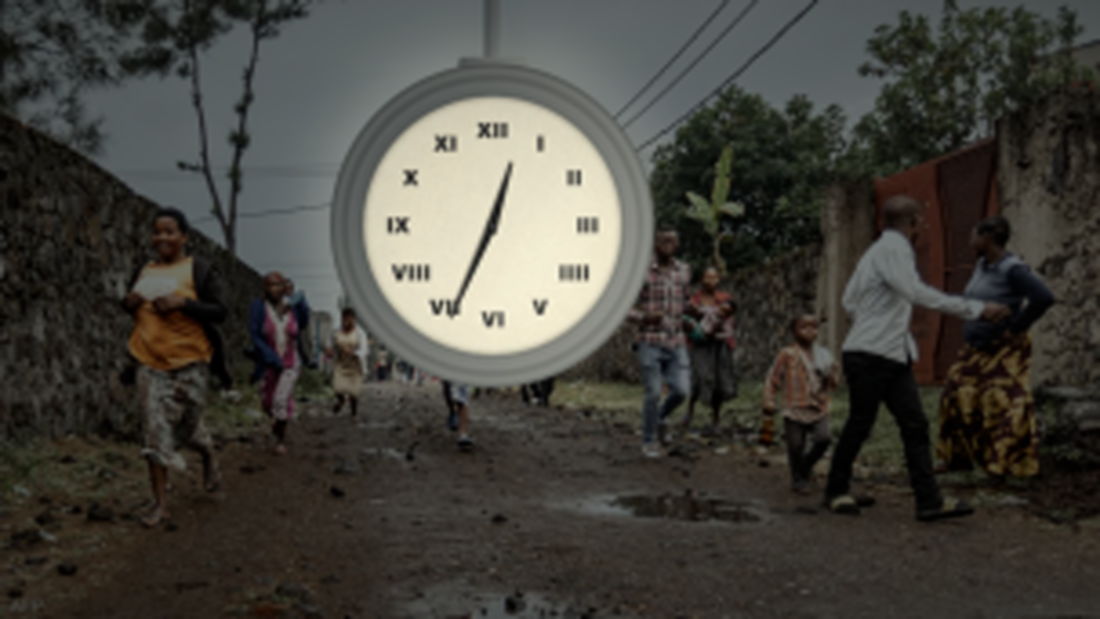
12.34
